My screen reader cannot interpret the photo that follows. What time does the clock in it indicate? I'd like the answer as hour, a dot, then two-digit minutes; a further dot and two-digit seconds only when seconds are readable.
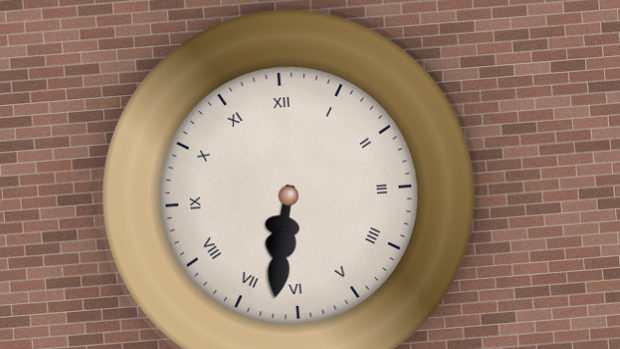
6.32
